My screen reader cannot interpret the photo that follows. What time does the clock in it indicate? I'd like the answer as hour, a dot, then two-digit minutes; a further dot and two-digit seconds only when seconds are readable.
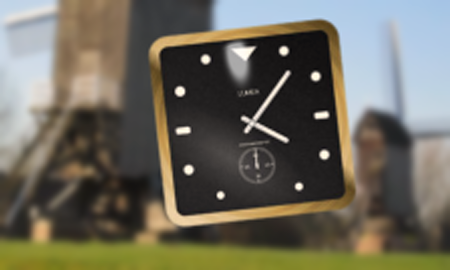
4.07
